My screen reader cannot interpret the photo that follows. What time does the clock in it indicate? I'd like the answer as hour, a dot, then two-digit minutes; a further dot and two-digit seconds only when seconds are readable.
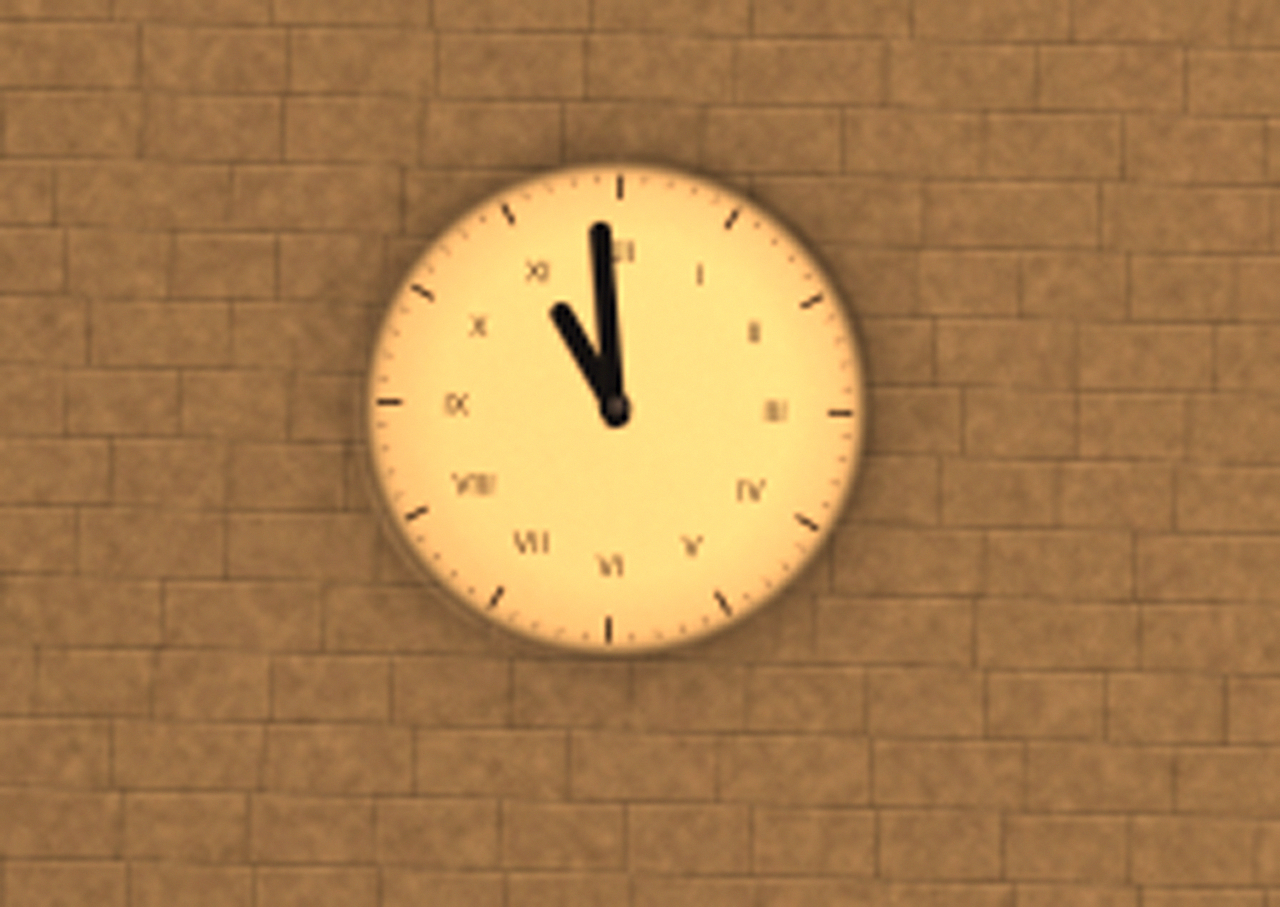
10.59
